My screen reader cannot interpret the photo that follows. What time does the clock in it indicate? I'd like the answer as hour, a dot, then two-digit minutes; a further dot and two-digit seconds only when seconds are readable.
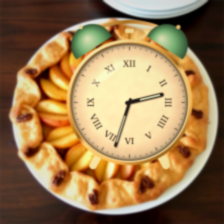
2.33
